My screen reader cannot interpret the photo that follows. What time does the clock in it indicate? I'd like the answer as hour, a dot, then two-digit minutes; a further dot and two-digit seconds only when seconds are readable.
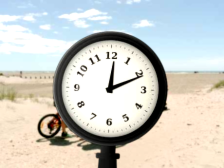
12.11
